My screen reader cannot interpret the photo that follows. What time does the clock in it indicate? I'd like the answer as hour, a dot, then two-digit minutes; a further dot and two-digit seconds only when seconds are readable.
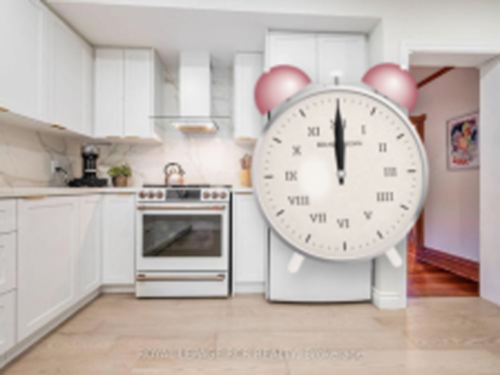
12.00
